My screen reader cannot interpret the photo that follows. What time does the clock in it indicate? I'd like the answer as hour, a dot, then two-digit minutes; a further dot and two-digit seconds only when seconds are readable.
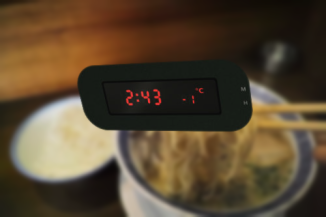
2.43
